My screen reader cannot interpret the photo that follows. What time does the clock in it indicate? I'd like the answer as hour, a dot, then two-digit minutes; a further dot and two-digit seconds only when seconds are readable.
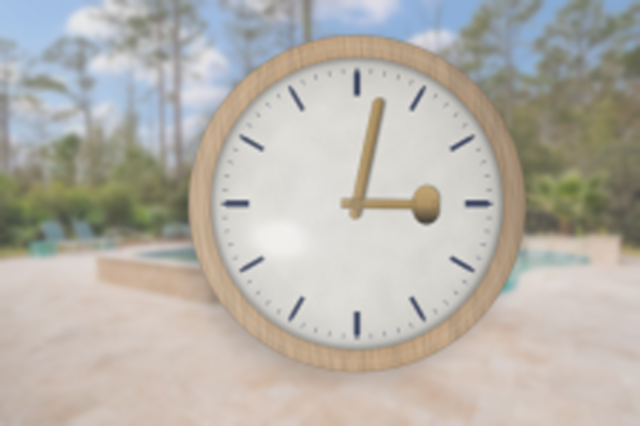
3.02
